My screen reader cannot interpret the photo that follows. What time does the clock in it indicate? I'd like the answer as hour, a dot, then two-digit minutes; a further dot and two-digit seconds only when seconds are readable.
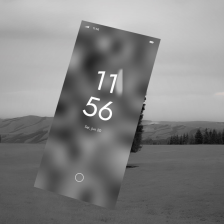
11.56
